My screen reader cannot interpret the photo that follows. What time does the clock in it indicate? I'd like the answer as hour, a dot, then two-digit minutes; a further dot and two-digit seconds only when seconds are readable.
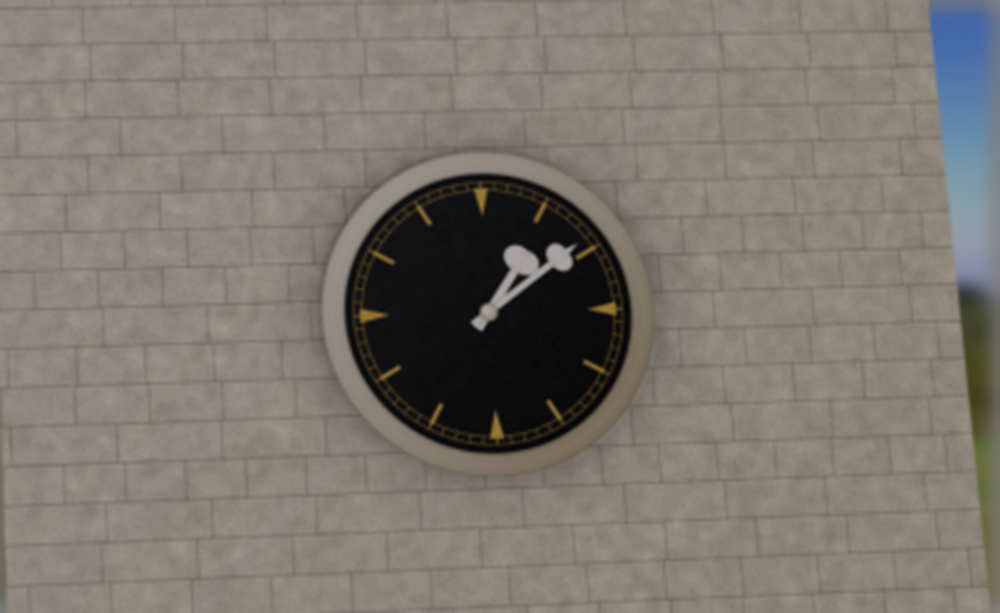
1.09
